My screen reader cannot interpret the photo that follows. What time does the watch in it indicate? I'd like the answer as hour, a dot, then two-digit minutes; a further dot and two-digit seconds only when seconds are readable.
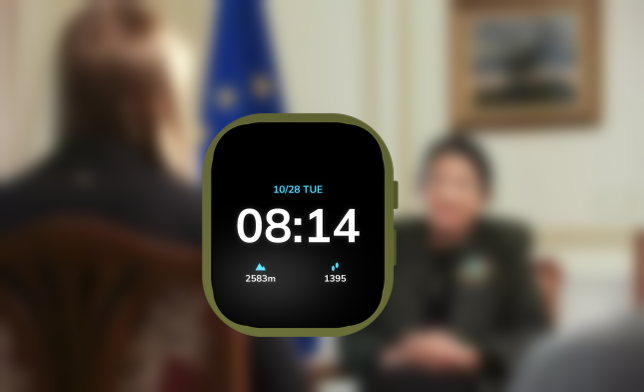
8.14
